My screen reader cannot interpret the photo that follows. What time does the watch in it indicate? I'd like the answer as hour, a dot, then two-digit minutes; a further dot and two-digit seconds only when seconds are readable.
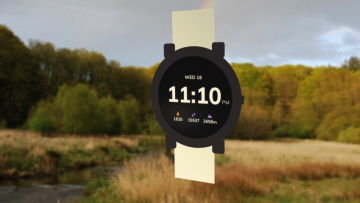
11.10
